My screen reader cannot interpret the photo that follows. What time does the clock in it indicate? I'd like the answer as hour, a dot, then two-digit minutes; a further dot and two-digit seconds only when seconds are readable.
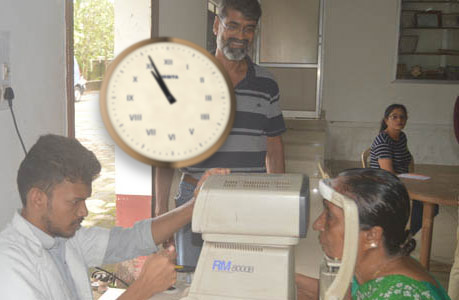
10.56
